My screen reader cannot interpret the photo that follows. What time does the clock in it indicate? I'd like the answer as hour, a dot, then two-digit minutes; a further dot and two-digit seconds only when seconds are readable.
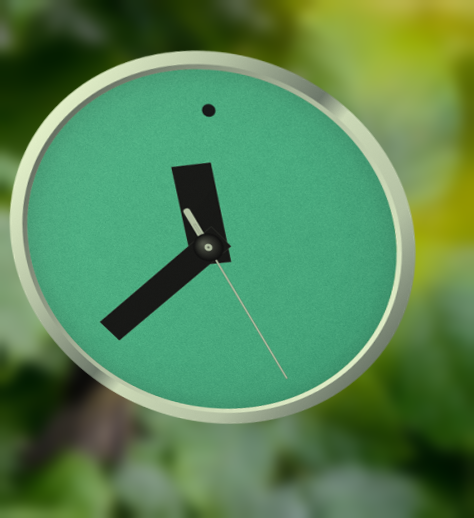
11.37.25
